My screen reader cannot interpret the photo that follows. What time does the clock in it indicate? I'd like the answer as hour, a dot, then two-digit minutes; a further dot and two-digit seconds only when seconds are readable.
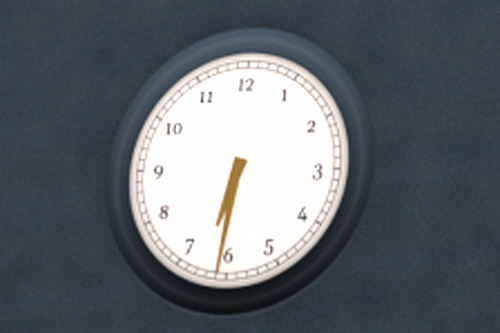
6.31
